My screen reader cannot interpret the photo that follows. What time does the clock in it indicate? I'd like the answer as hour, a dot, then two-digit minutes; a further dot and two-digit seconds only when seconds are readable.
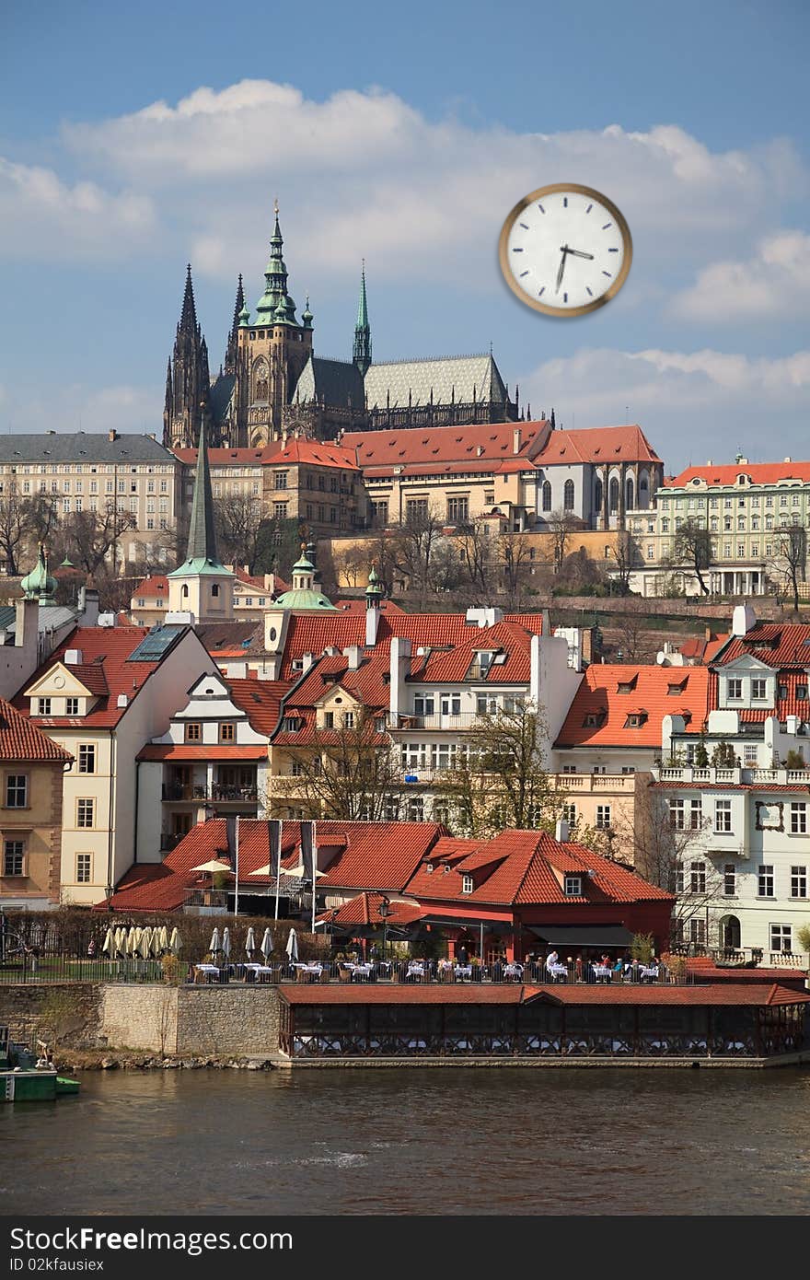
3.32
